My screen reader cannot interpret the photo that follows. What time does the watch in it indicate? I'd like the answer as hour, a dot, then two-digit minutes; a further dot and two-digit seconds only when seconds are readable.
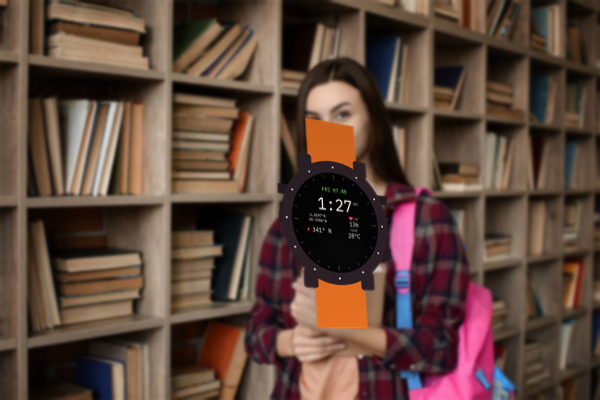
1.27
